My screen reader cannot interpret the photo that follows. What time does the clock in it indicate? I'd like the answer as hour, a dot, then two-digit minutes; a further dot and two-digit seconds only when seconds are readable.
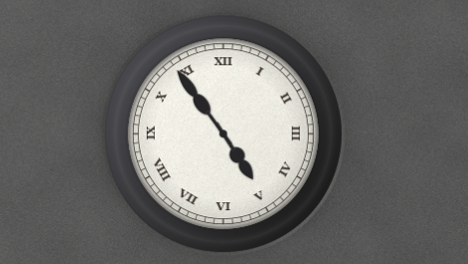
4.54
